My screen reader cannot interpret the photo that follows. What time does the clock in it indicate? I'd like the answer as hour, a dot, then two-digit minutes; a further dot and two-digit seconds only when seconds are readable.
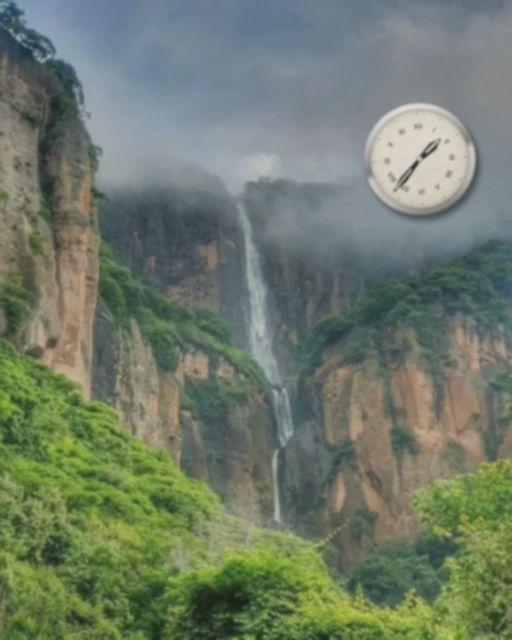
1.37
